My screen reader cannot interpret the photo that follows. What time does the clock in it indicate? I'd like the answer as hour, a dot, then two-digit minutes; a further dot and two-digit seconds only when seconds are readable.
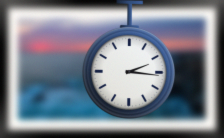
2.16
